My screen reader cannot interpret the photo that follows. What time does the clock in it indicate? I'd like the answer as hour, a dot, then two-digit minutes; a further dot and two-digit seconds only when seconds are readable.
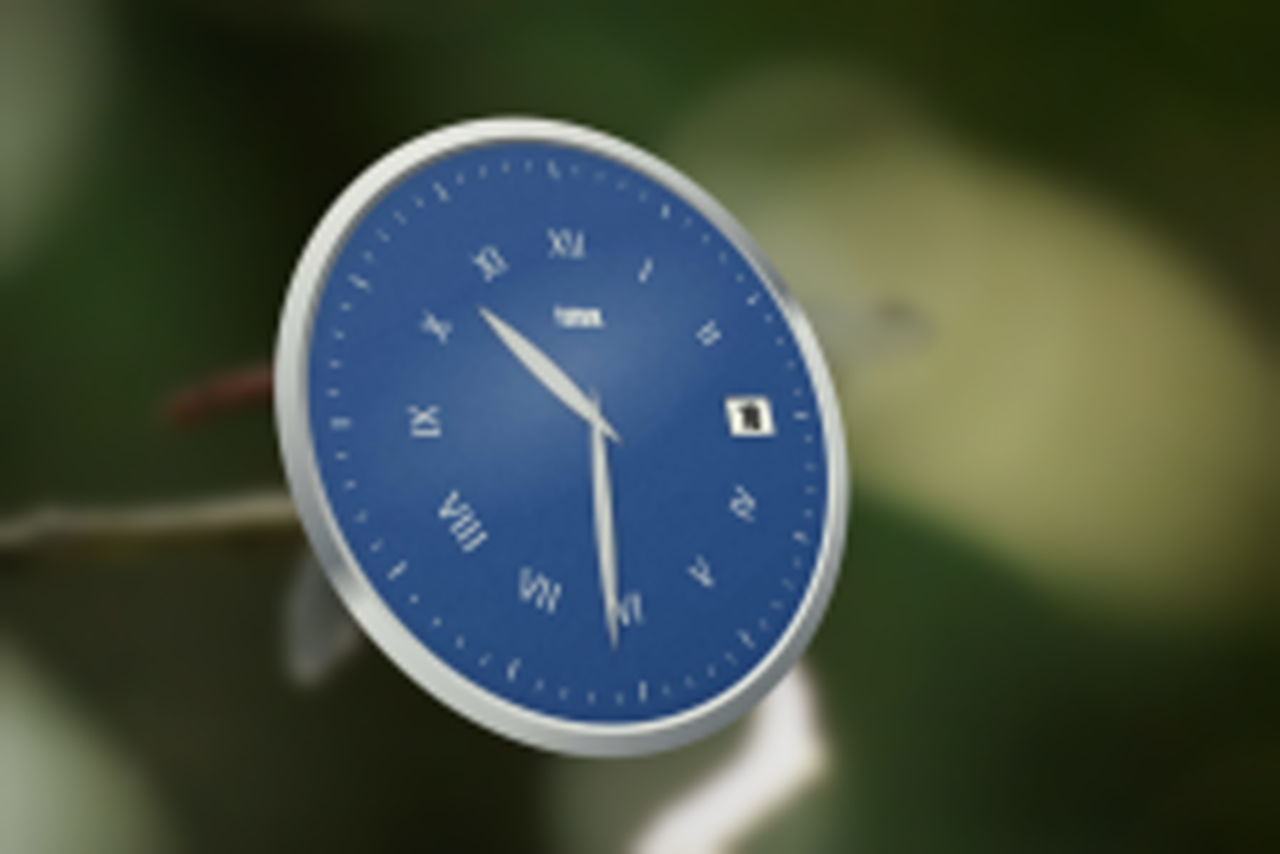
10.31
